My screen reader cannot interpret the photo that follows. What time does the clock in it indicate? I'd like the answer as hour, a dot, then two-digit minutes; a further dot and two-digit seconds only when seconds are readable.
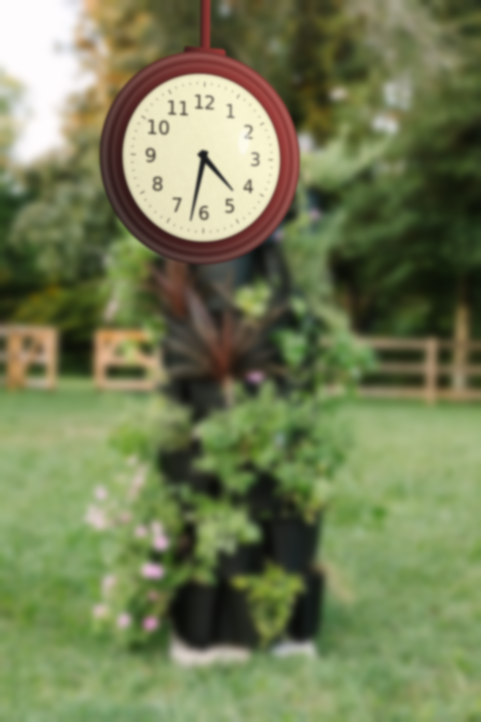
4.32
